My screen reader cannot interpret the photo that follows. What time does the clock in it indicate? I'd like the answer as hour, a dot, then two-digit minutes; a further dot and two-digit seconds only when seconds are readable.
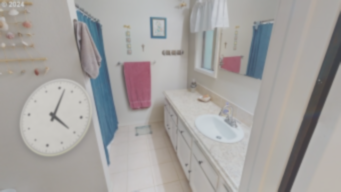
4.02
